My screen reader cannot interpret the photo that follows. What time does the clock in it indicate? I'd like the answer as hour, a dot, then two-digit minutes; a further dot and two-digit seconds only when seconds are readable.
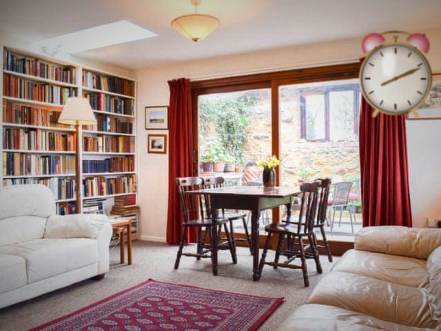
8.11
